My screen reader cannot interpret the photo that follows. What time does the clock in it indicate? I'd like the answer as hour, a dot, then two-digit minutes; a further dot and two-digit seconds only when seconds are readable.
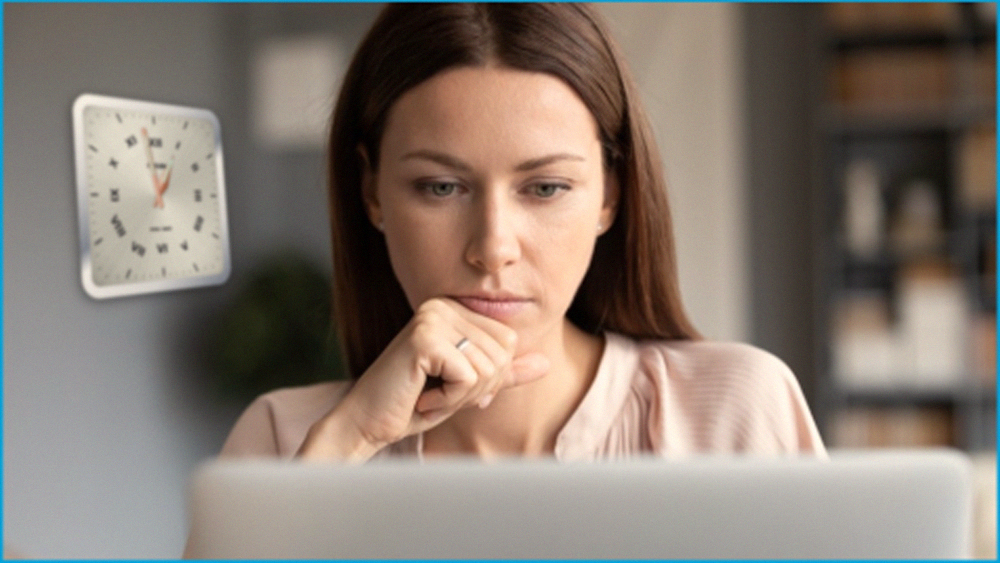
12.58
